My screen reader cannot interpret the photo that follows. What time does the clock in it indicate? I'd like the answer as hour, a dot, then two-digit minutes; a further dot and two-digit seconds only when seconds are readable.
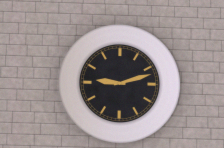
9.12
